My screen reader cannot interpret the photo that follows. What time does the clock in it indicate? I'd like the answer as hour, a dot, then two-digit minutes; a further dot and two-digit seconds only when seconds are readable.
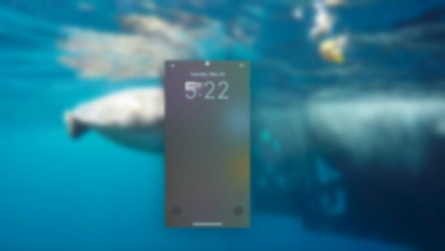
5.22
